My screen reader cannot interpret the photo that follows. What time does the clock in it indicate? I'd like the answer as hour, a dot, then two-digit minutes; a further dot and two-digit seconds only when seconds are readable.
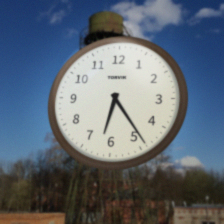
6.24
